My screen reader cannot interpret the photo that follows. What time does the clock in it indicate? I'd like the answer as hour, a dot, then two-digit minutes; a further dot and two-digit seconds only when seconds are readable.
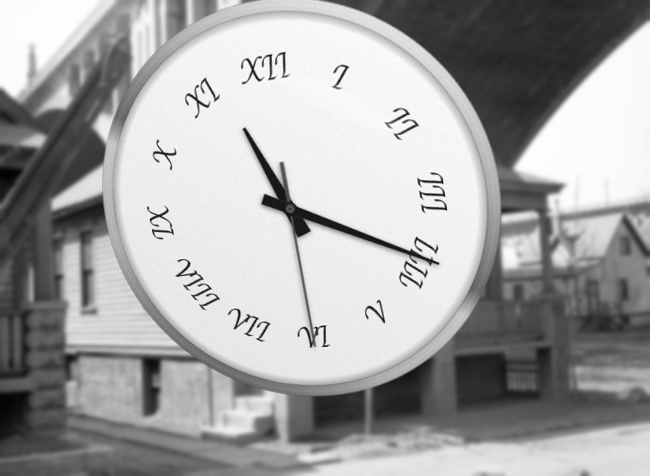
11.19.30
